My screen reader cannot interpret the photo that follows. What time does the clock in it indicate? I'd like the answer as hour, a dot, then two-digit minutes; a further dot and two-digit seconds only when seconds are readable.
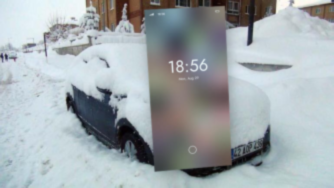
18.56
